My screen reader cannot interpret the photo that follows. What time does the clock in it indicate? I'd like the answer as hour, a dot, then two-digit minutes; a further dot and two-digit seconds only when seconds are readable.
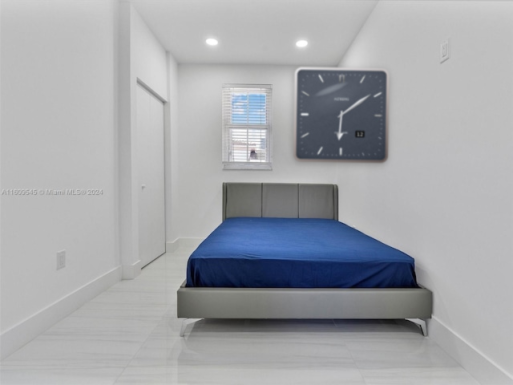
6.09
